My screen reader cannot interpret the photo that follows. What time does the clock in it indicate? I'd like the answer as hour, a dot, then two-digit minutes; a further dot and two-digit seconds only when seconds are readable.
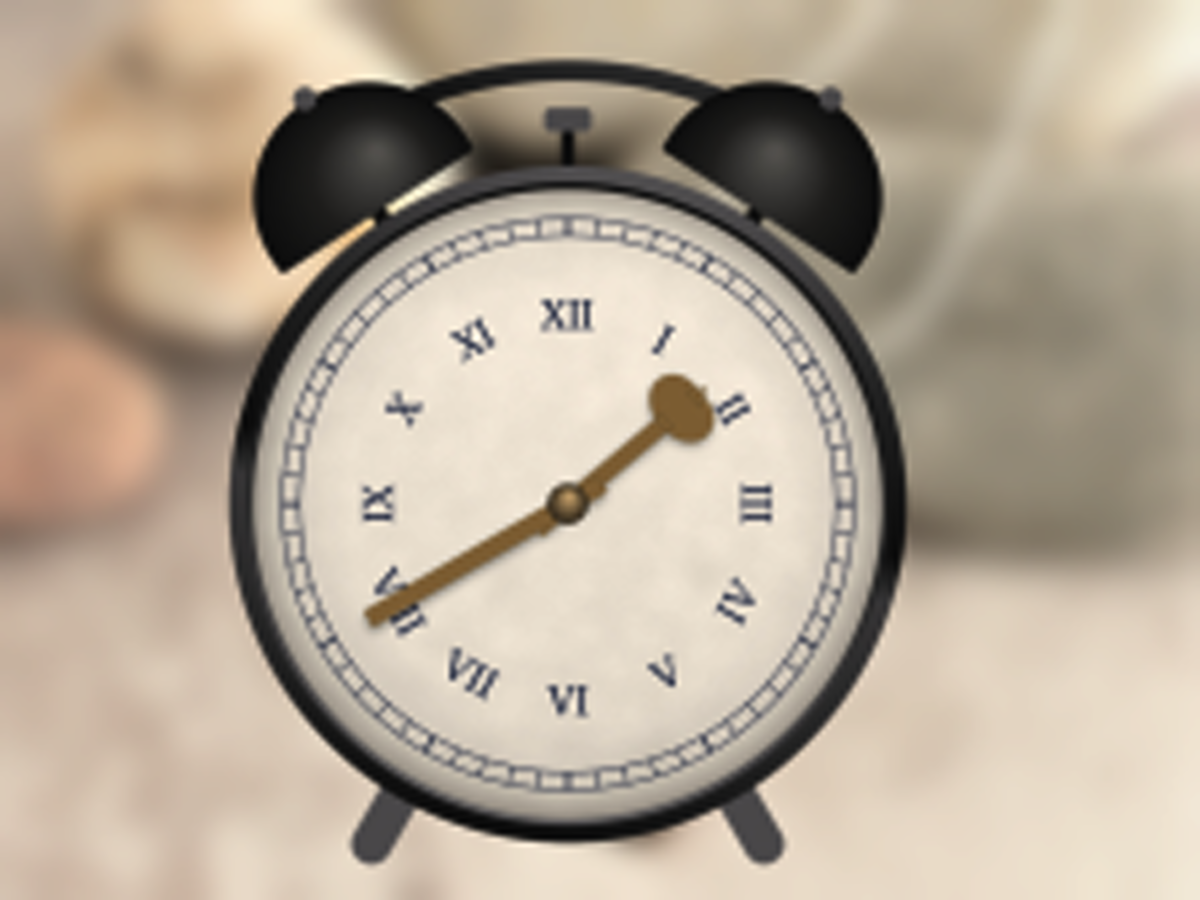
1.40
